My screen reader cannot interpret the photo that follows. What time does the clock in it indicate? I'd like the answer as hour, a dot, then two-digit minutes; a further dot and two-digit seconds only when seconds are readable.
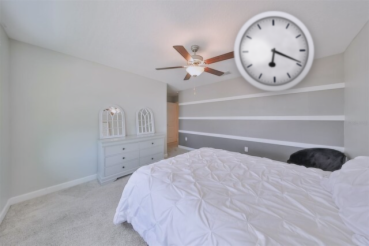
6.19
